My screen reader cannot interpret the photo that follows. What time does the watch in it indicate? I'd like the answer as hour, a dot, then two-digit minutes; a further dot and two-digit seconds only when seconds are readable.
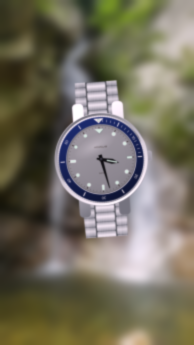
3.28
